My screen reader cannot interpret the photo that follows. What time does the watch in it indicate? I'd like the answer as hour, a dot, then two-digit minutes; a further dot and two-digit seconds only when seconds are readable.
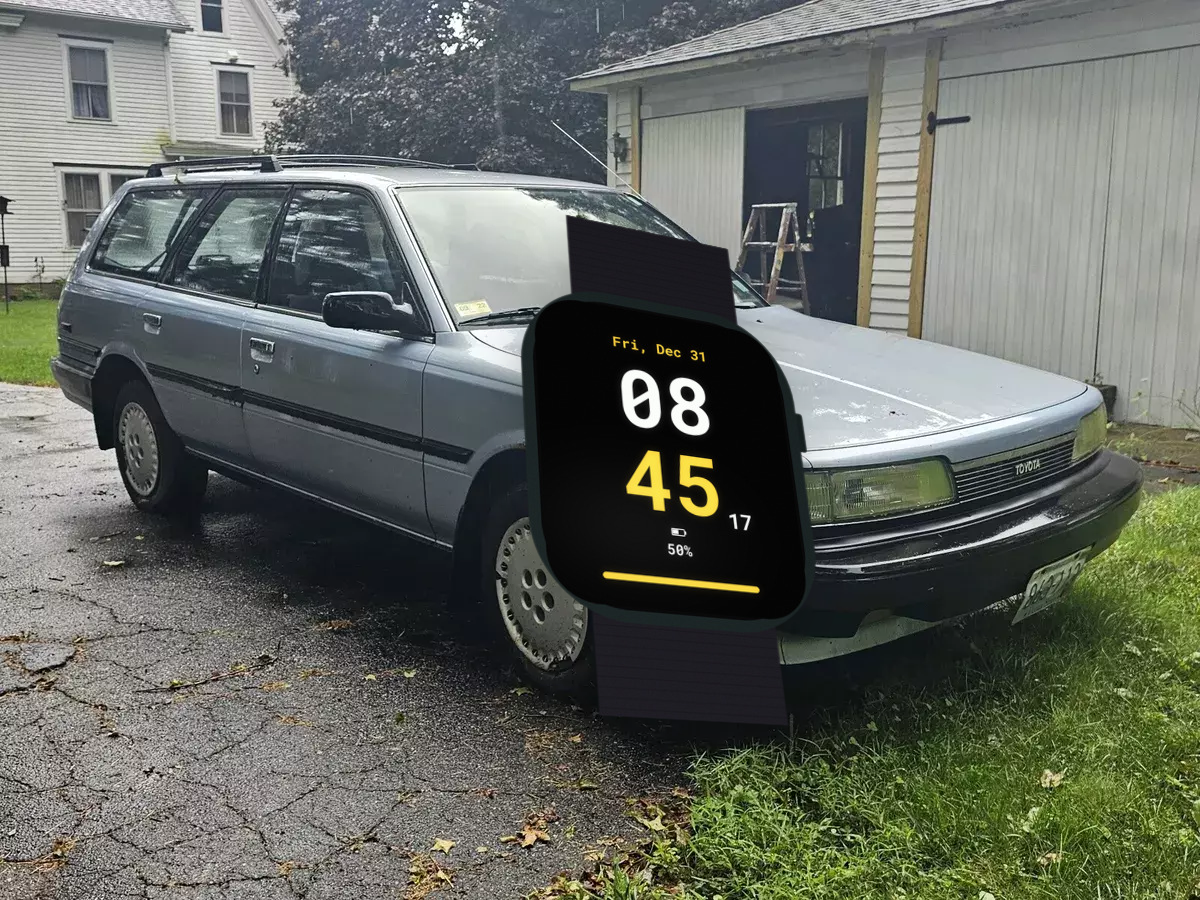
8.45.17
